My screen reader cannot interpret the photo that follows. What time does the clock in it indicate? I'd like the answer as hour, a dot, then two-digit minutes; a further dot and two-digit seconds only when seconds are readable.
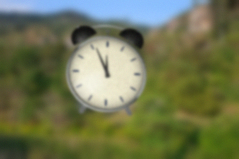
11.56
